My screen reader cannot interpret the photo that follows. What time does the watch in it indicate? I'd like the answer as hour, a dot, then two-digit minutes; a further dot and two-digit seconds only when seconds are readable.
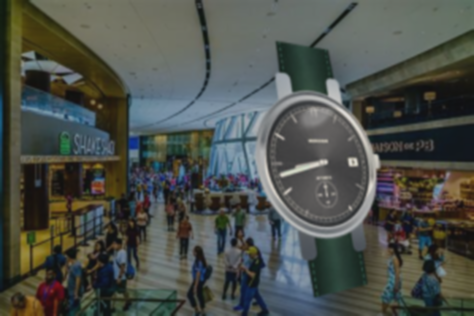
8.43
